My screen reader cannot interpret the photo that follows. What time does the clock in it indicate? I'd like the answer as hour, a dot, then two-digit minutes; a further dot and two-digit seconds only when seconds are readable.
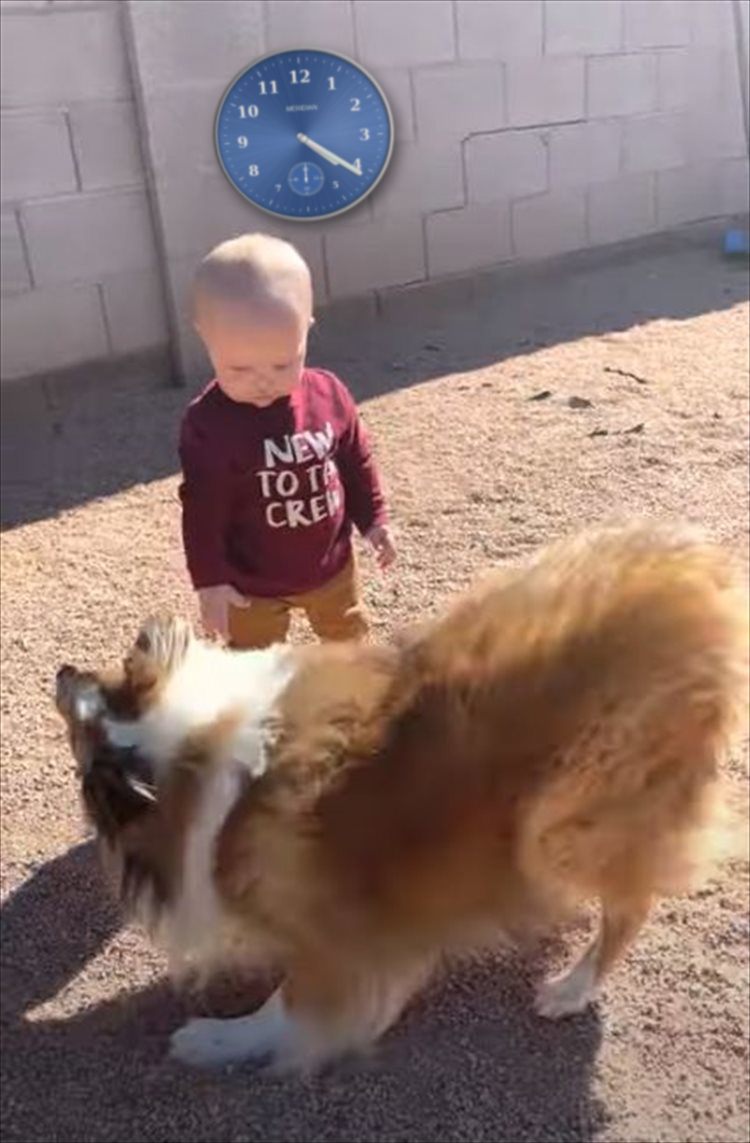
4.21
